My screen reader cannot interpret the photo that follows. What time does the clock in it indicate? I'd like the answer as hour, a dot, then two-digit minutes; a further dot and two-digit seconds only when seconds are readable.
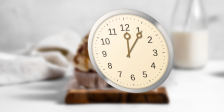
12.06
